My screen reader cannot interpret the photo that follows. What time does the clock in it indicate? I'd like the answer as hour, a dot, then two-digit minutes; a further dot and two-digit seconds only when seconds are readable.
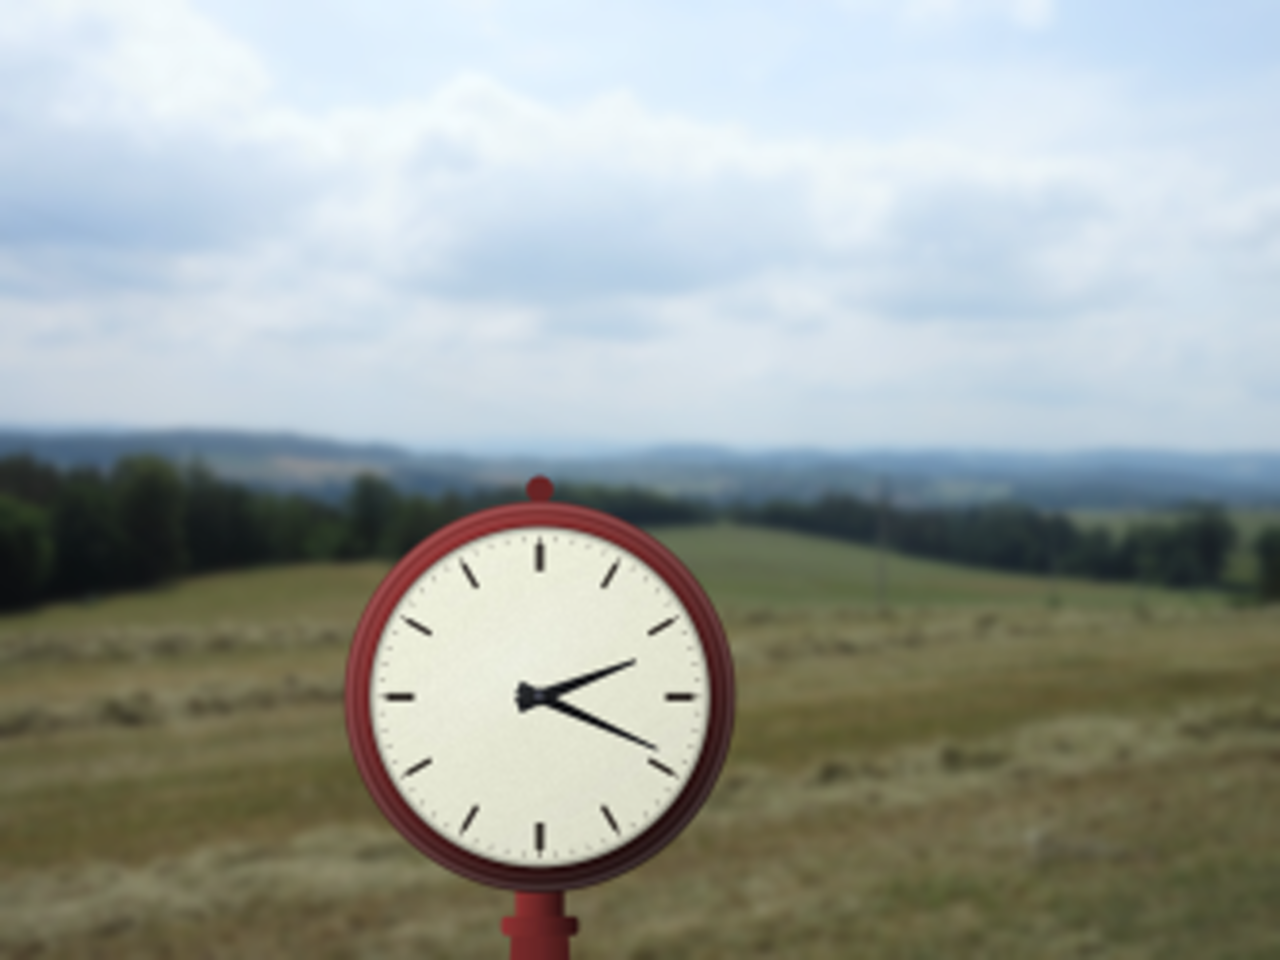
2.19
